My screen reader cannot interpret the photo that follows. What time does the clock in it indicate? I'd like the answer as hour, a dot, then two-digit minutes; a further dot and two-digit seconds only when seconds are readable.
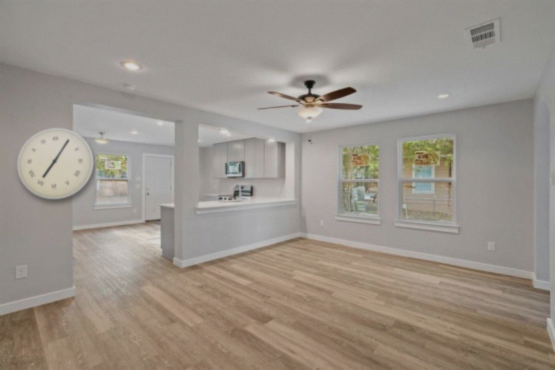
7.05
